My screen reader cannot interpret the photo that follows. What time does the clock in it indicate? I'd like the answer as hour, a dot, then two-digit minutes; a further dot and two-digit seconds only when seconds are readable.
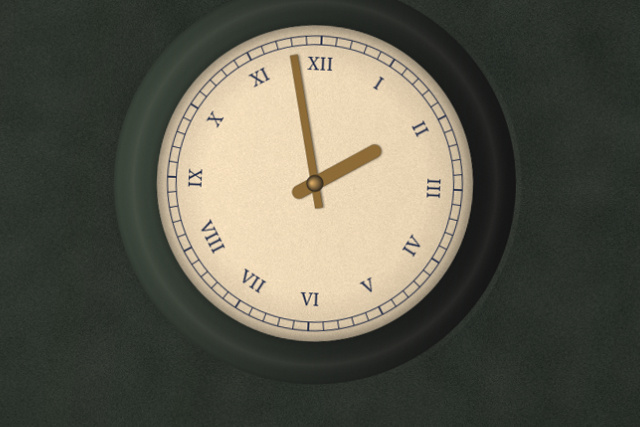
1.58
